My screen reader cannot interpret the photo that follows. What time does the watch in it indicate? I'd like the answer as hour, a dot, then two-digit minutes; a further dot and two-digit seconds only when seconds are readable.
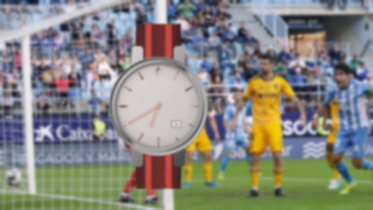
6.40
